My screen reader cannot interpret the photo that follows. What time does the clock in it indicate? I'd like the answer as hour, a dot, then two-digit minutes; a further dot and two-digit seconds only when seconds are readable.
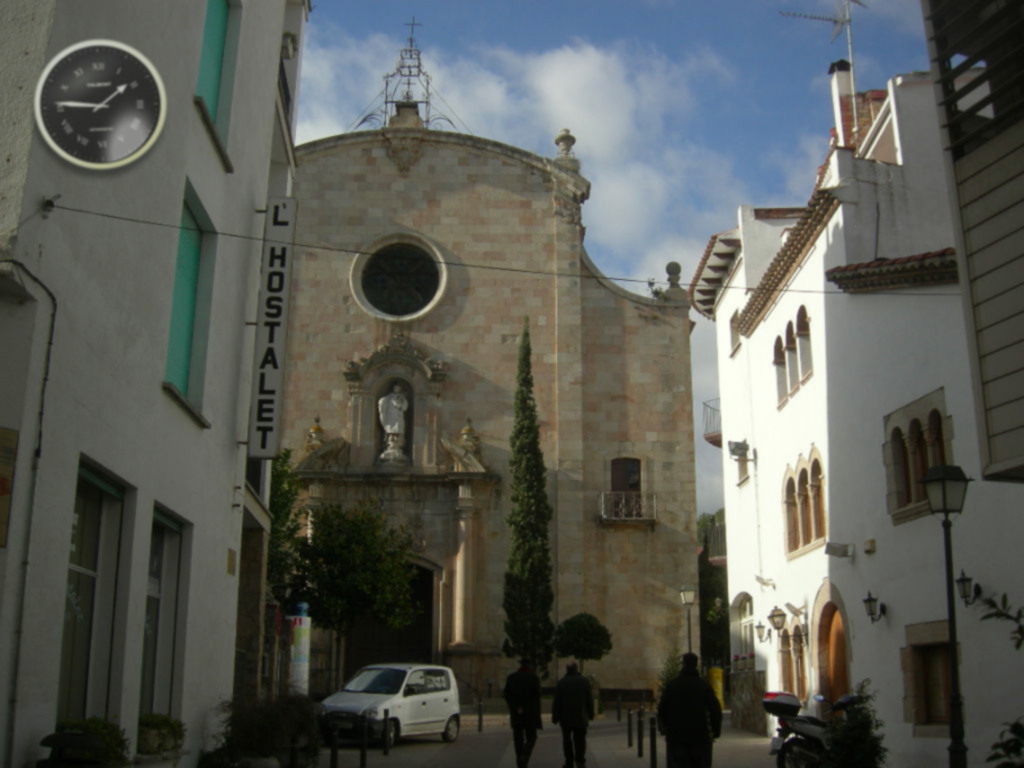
1.46
